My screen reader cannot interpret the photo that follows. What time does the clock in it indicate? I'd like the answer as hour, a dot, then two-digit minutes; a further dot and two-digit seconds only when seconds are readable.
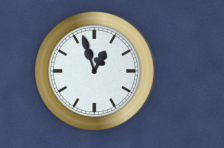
12.57
